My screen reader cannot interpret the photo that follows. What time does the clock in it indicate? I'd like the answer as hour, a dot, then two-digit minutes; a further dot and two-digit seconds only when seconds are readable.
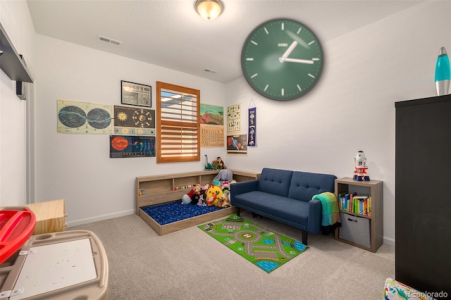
1.16
